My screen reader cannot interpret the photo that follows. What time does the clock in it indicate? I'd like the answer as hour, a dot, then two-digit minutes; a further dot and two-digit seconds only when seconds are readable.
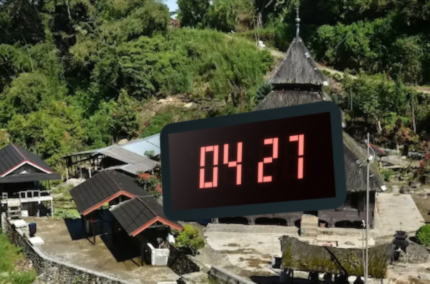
4.27
